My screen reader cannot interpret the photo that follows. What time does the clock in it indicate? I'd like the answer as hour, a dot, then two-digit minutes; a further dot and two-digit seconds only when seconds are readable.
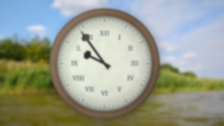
9.54
